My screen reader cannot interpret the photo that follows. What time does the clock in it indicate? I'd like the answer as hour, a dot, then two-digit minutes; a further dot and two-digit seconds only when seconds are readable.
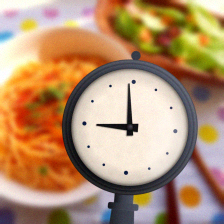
8.59
